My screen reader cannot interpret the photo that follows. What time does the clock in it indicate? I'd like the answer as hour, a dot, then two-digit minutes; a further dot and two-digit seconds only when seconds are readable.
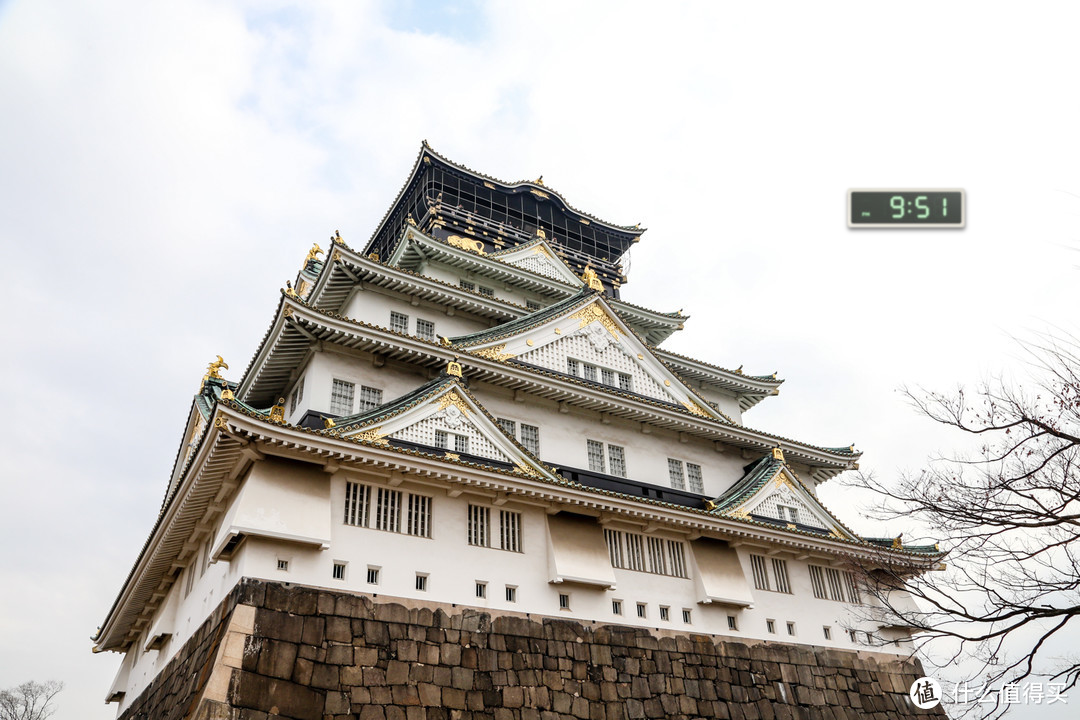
9.51
